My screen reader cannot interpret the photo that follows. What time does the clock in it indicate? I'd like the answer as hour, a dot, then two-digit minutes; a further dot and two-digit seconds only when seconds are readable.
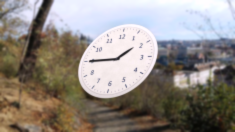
1.45
